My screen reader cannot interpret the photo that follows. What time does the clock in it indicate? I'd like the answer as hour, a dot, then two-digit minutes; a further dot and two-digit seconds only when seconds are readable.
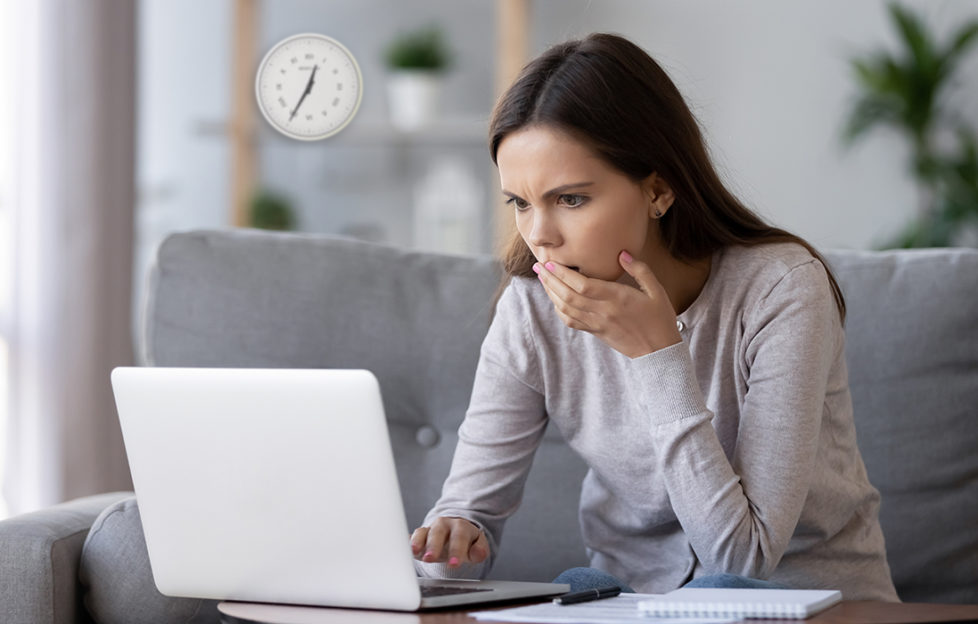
12.35
